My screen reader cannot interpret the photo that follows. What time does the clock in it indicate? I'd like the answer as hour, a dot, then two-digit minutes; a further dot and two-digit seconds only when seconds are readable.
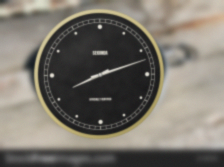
8.12
